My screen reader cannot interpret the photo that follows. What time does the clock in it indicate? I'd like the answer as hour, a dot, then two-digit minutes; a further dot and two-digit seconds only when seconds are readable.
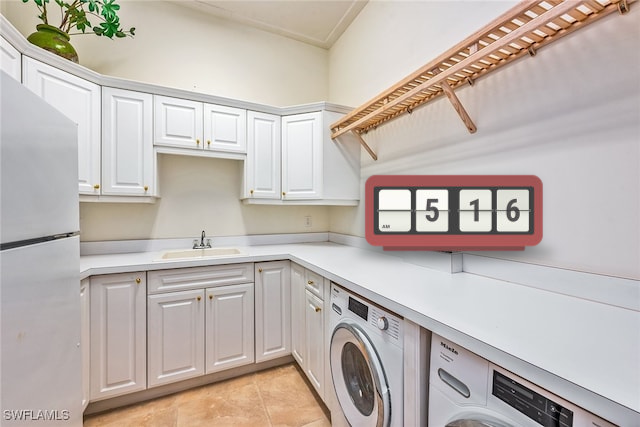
5.16
